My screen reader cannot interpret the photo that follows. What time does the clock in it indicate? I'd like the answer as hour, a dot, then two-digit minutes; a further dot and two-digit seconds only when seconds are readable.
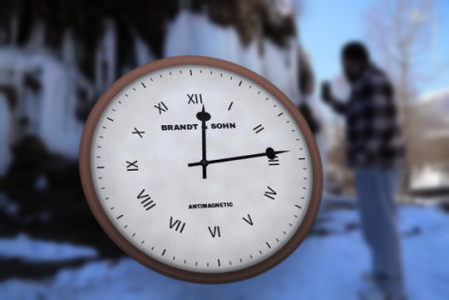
12.14
